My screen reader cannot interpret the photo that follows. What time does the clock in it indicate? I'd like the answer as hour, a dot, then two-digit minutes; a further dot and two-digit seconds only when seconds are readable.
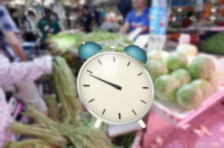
9.49
